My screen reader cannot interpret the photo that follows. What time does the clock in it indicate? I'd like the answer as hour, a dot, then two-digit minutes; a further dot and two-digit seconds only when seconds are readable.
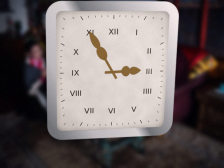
2.55
